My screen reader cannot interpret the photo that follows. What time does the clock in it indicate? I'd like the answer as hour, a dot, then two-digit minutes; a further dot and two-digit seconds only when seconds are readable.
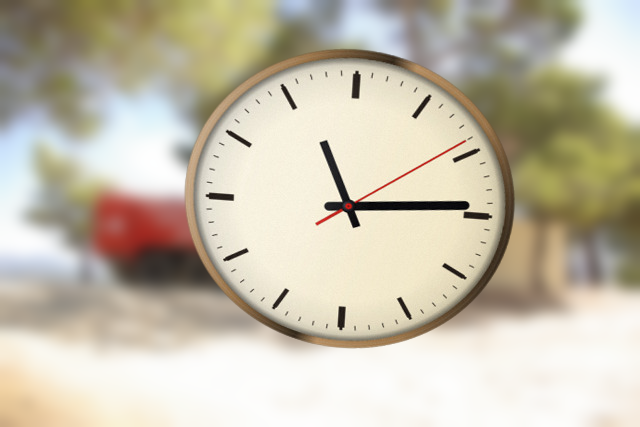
11.14.09
